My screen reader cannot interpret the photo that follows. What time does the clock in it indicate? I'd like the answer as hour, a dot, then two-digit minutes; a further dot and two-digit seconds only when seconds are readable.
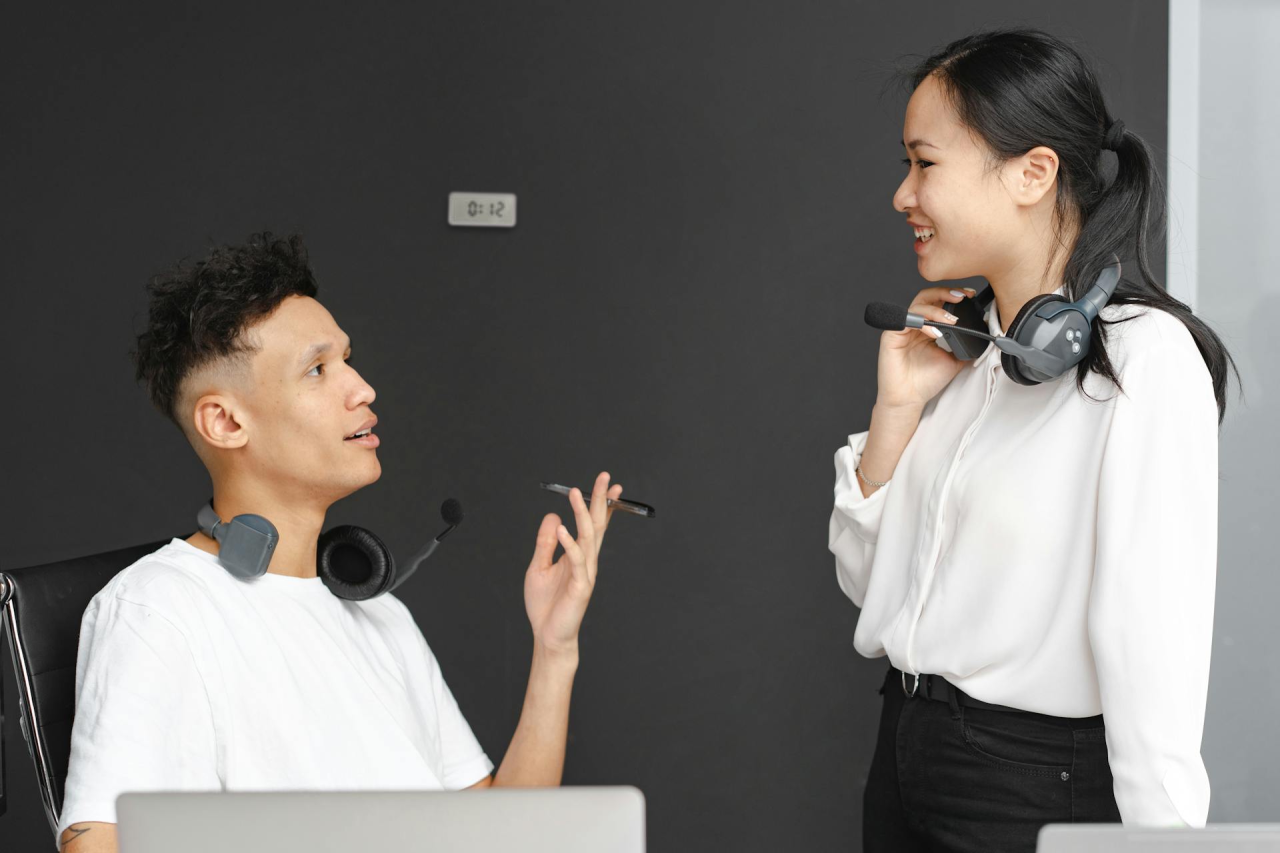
0.12
